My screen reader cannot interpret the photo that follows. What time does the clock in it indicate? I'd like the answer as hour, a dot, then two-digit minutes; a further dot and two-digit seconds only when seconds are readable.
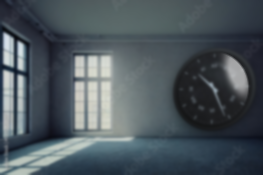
10.26
